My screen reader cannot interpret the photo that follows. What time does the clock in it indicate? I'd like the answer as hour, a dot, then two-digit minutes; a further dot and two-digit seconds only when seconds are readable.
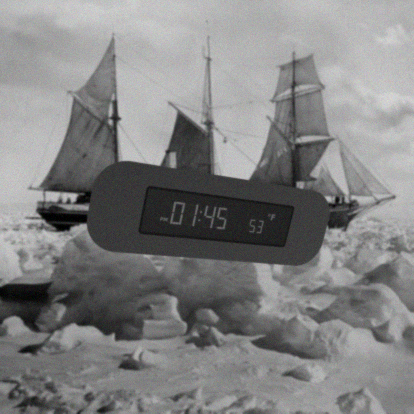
1.45
